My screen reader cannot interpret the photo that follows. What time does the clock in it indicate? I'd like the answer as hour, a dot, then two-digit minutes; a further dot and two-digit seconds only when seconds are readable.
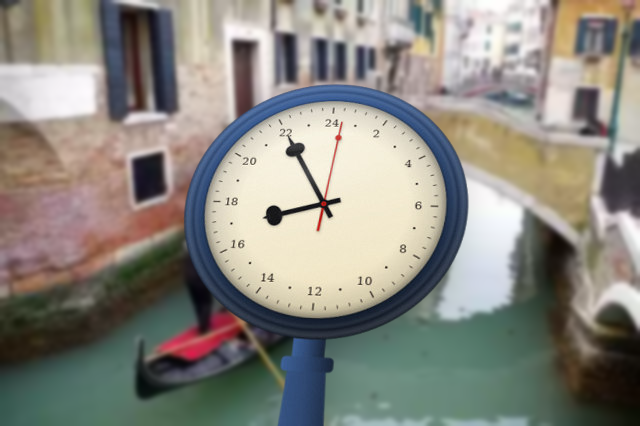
16.55.01
